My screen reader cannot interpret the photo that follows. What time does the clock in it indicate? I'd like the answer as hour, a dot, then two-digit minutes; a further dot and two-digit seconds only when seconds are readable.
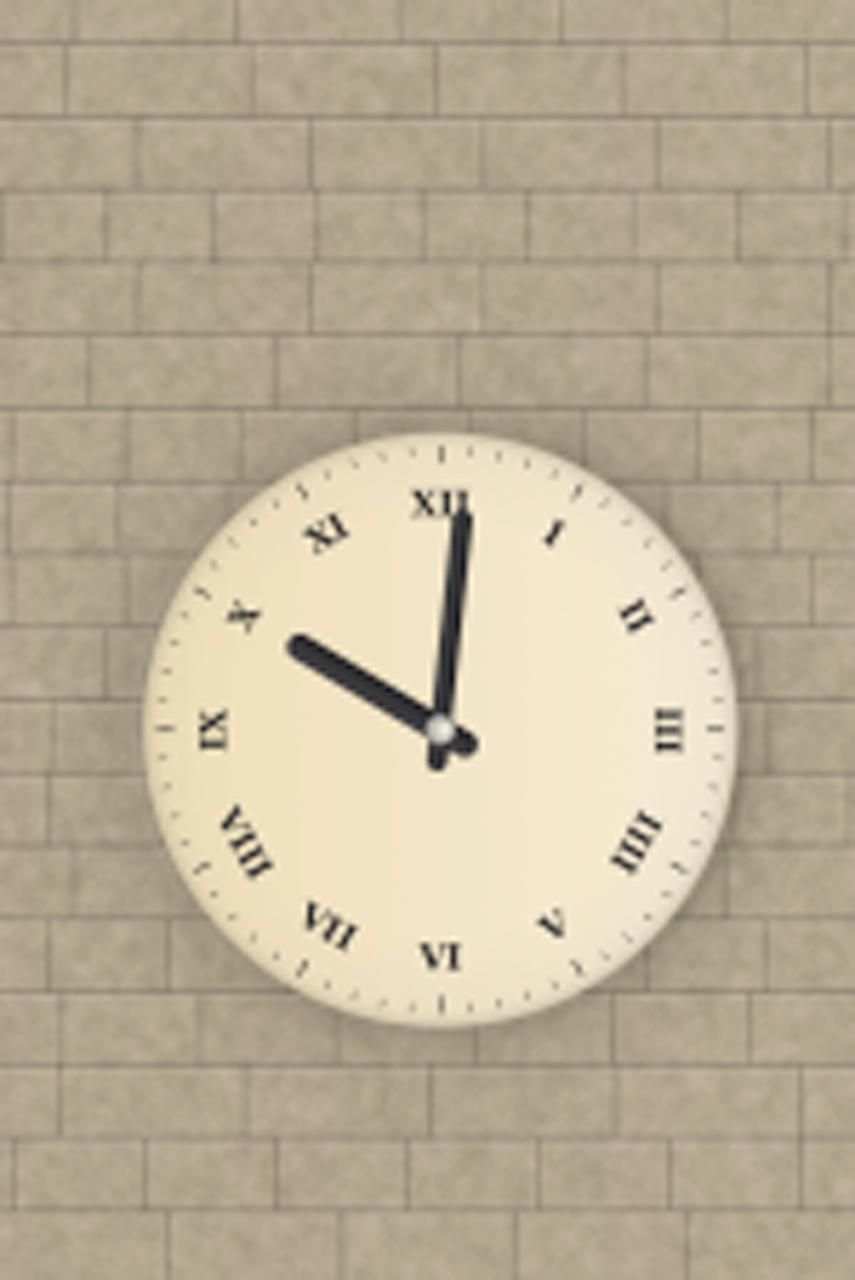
10.01
